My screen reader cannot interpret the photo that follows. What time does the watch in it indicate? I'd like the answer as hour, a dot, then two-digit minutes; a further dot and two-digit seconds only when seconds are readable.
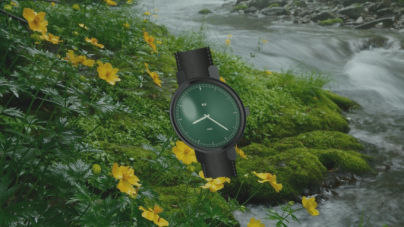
8.22
